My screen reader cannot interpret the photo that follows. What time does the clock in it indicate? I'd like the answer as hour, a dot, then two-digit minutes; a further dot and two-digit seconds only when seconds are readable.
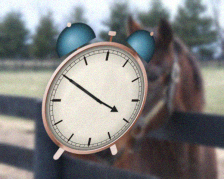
3.50
